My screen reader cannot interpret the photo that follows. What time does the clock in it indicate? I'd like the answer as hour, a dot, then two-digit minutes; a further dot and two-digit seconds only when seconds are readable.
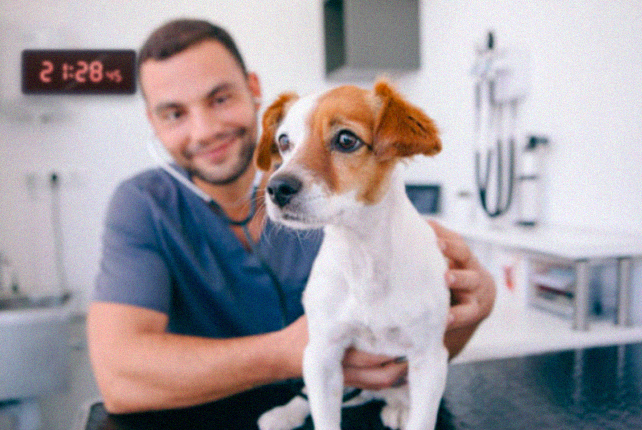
21.28
